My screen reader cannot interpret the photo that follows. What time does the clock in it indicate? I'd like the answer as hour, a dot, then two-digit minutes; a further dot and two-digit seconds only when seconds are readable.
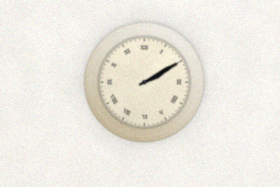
2.10
